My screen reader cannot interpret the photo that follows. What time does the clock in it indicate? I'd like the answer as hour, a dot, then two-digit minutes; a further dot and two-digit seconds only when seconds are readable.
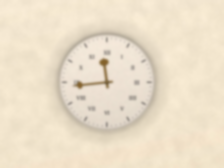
11.44
